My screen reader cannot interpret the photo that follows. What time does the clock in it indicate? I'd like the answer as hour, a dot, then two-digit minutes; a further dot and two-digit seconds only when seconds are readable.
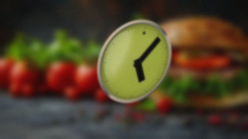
5.06
